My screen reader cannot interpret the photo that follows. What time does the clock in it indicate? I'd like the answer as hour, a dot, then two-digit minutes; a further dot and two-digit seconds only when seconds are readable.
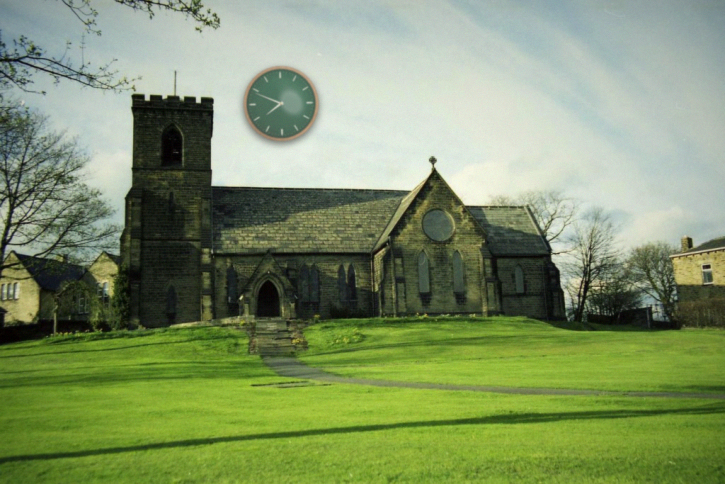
7.49
